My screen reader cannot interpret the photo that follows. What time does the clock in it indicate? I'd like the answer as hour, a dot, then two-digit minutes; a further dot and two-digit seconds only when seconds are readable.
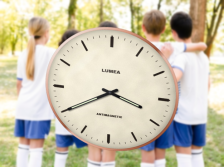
3.40
